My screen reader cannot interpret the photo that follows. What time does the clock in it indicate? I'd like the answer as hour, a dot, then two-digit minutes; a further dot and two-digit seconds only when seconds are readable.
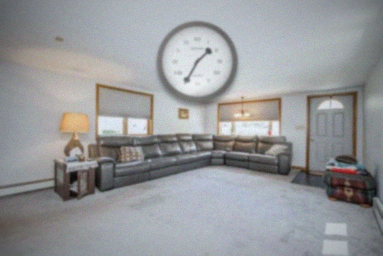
1.35
